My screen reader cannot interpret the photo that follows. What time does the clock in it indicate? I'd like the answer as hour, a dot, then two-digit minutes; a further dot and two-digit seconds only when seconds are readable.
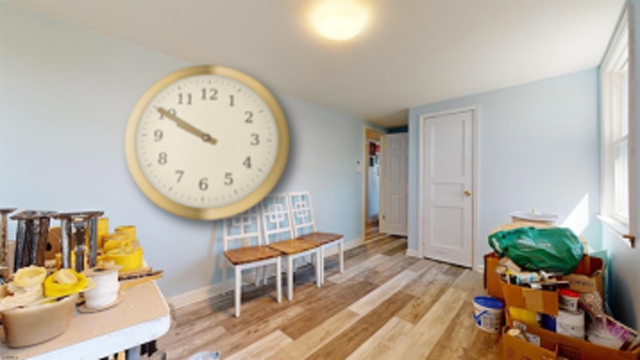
9.50
